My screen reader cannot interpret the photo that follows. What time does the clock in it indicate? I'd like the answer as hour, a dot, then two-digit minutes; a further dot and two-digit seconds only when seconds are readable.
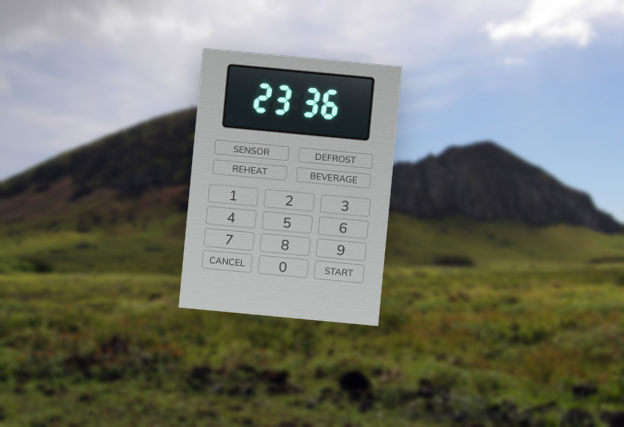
23.36
